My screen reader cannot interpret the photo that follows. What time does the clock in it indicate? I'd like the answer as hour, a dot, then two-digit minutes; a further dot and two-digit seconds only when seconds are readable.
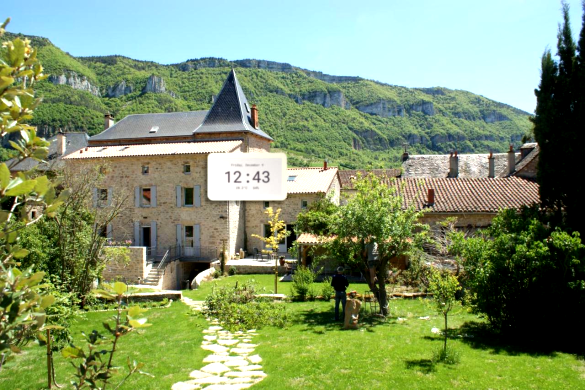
12.43
